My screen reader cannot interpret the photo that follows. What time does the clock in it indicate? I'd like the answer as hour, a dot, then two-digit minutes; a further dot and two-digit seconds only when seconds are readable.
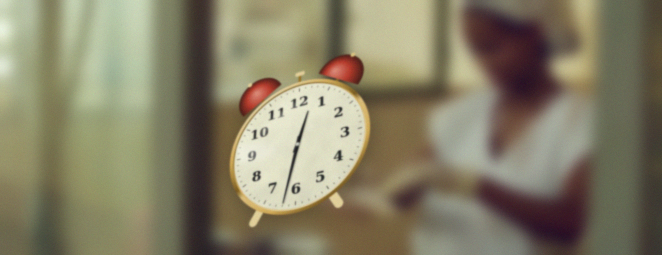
12.32
